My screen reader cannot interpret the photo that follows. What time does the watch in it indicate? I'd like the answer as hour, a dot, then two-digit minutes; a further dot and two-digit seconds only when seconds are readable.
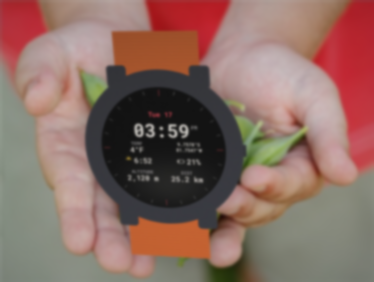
3.59
